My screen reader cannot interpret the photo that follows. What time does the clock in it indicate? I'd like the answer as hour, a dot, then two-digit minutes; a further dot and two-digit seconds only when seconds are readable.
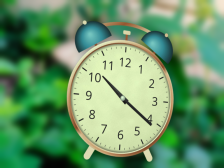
10.21
